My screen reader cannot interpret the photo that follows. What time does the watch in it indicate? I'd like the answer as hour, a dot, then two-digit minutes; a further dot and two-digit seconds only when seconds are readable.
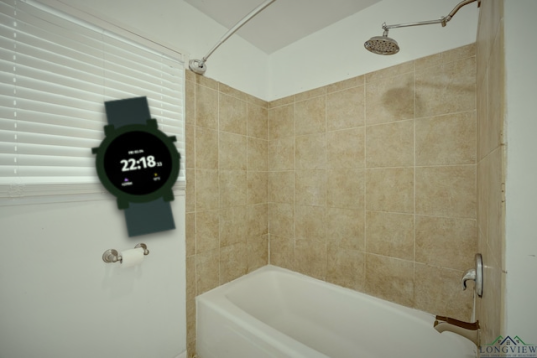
22.18
